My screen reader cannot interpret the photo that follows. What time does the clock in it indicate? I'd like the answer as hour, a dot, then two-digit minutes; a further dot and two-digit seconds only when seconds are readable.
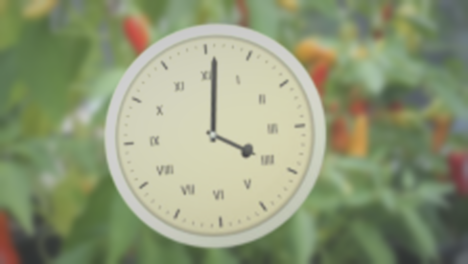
4.01
